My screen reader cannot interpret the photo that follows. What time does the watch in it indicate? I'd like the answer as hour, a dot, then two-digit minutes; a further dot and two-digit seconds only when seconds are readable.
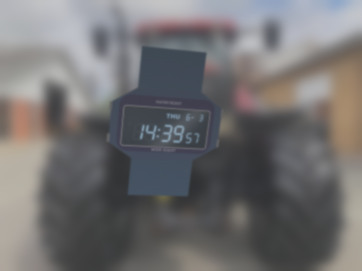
14.39.57
